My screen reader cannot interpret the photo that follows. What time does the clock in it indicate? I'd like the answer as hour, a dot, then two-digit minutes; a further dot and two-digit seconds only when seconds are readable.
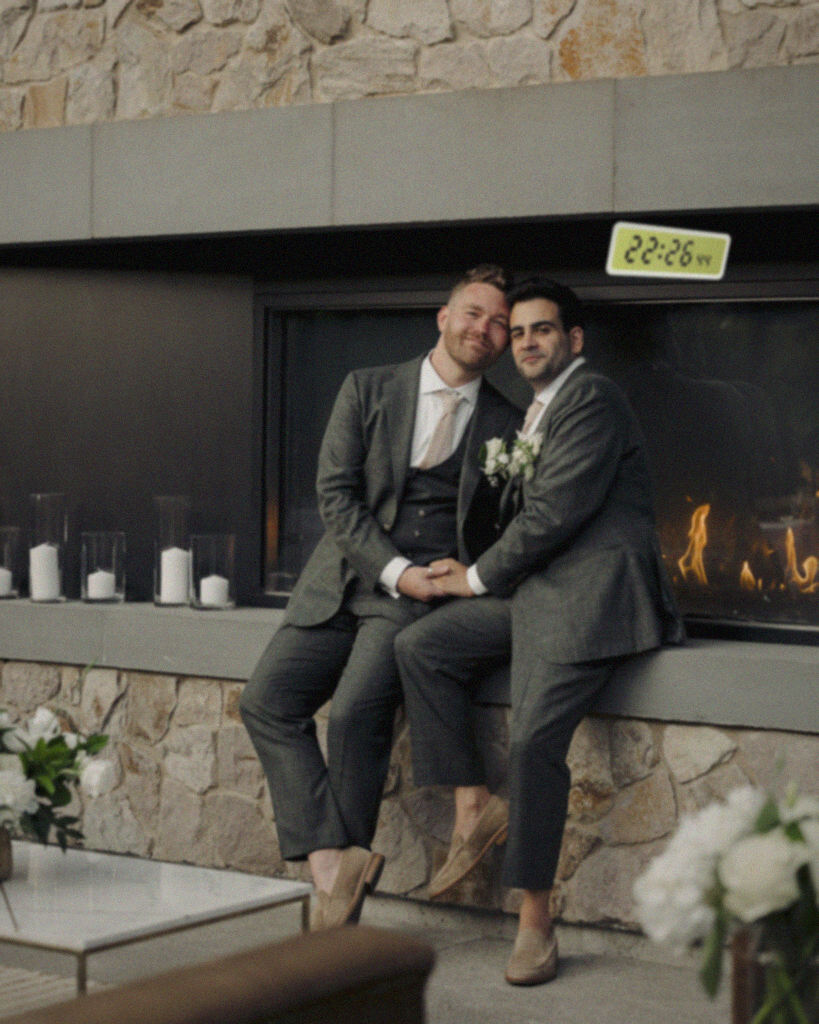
22.26
